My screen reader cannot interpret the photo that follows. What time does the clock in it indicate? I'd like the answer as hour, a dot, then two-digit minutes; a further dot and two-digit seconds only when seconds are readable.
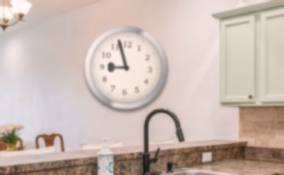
8.57
